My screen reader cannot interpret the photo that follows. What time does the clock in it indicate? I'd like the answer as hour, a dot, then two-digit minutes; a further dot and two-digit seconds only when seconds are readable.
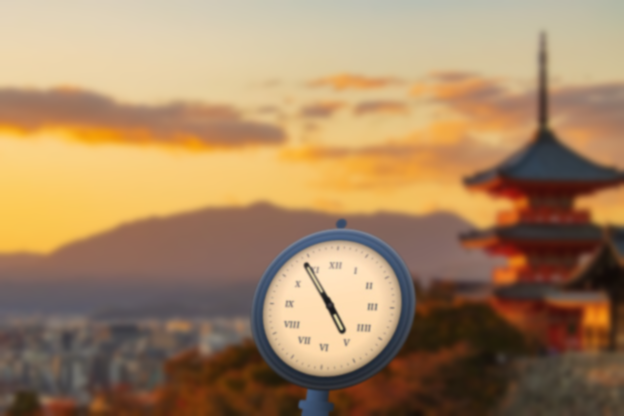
4.54
